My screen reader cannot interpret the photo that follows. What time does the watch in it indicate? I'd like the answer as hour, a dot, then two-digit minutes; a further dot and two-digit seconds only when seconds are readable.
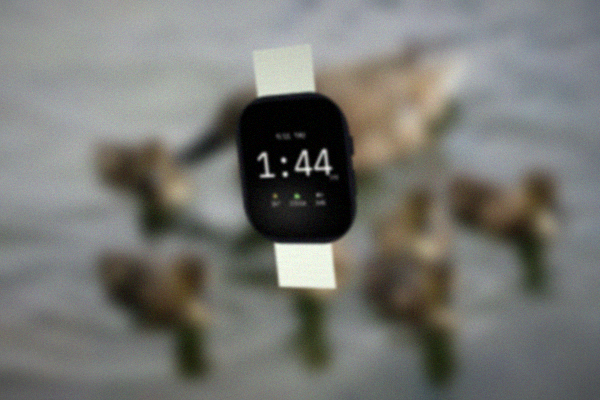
1.44
